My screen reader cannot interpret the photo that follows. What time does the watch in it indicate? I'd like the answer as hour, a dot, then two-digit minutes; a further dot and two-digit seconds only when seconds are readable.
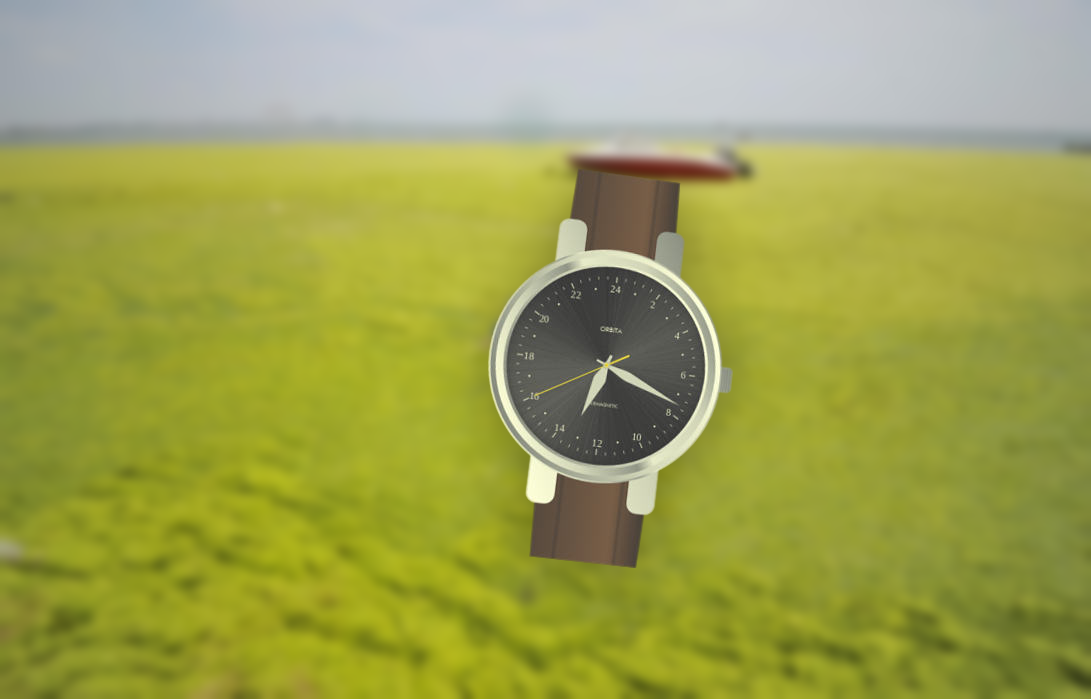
13.18.40
